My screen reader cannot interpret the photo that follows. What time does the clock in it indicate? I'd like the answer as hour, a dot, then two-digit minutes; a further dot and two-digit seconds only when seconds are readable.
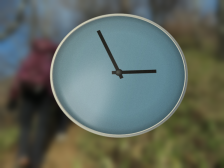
2.56
